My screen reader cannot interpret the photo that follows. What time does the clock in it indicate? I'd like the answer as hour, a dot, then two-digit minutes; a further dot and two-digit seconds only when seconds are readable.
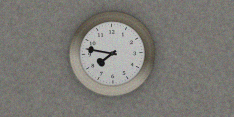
7.47
